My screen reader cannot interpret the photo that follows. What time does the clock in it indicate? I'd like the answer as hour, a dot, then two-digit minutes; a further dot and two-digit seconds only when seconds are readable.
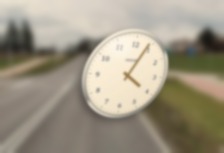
4.04
